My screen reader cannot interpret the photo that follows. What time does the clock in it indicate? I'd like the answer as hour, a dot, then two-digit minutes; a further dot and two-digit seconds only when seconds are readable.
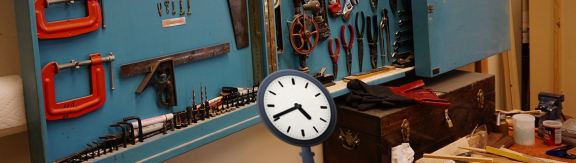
4.41
